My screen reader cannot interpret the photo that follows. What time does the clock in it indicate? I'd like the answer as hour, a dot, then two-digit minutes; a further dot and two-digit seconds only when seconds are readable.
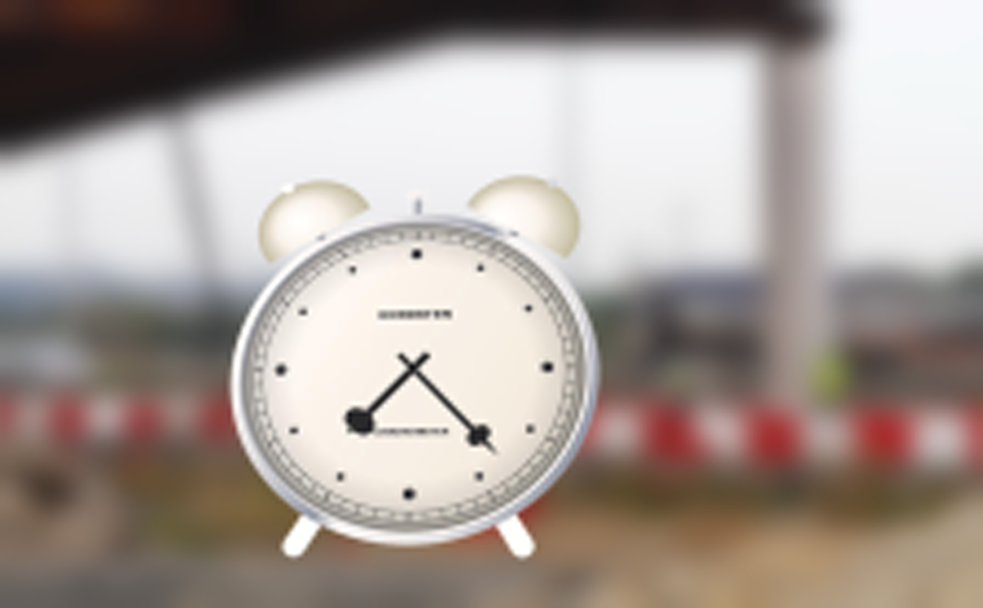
7.23
